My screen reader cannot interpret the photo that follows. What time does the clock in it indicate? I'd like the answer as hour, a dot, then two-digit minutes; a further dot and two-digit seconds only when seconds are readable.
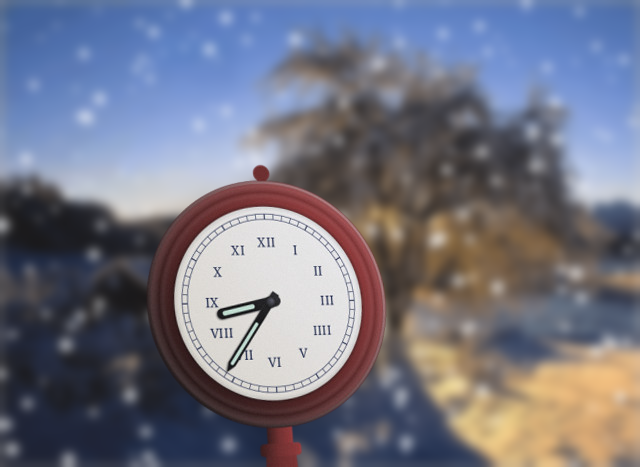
8.36
